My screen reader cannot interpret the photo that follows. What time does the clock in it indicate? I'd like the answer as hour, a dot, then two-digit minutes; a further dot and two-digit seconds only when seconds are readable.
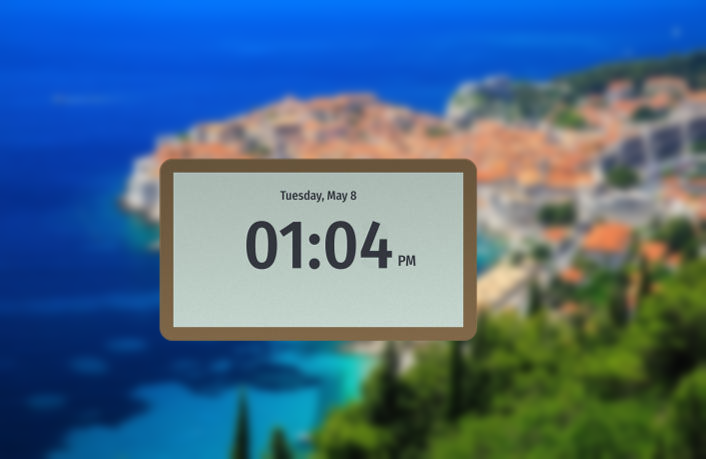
1.04
